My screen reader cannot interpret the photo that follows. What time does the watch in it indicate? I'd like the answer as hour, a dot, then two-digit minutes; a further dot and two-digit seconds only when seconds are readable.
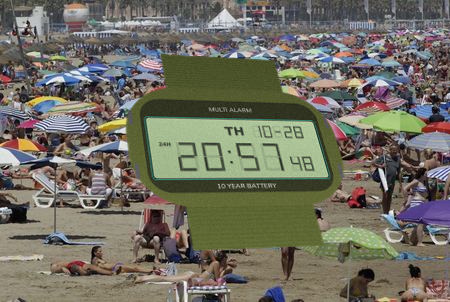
20.57.48
